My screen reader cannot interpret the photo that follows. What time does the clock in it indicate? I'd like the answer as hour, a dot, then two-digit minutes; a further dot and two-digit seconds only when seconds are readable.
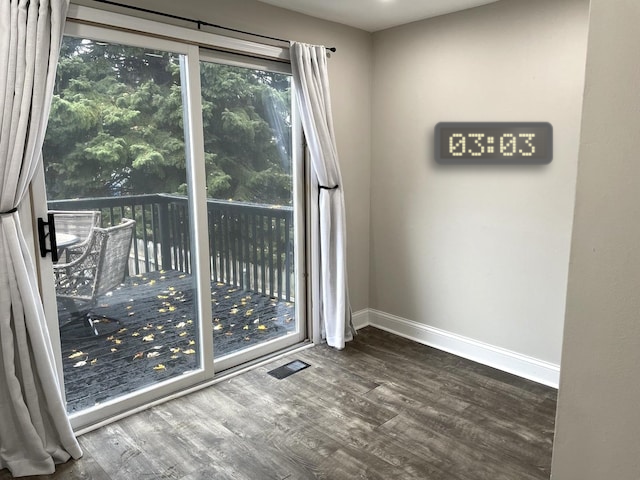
3.03
